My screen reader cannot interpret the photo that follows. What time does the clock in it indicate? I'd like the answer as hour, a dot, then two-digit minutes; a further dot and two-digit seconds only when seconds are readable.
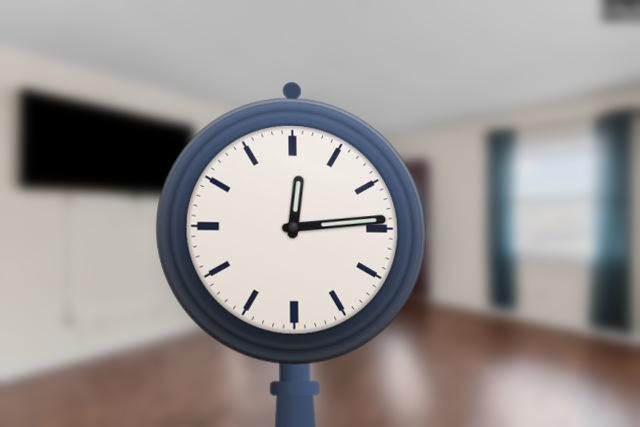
12.14
